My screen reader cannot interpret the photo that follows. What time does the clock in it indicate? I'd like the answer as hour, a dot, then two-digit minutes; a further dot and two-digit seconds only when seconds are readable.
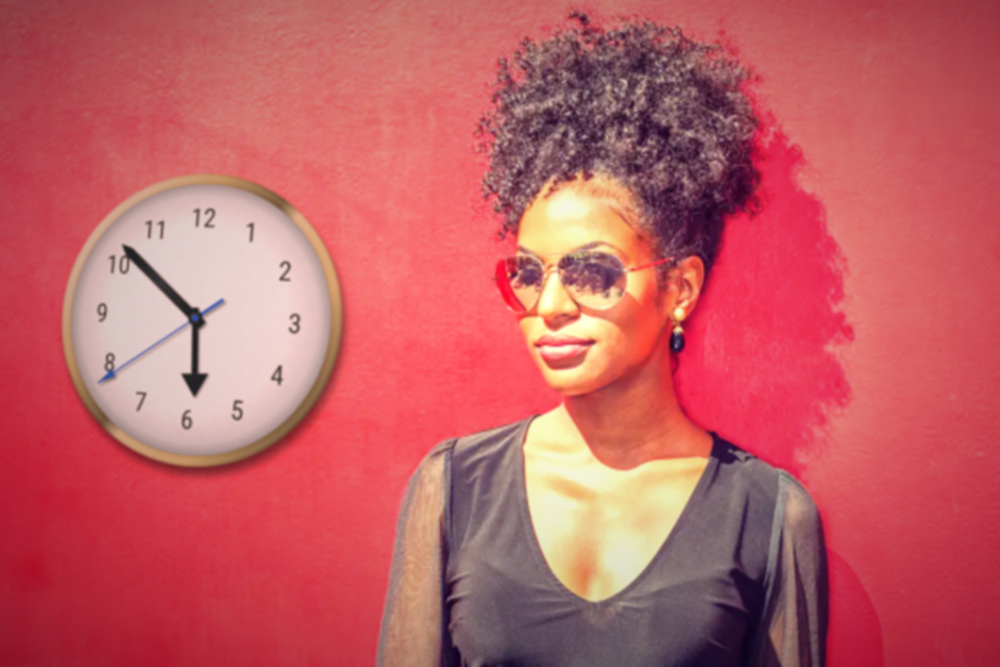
5.51.39
